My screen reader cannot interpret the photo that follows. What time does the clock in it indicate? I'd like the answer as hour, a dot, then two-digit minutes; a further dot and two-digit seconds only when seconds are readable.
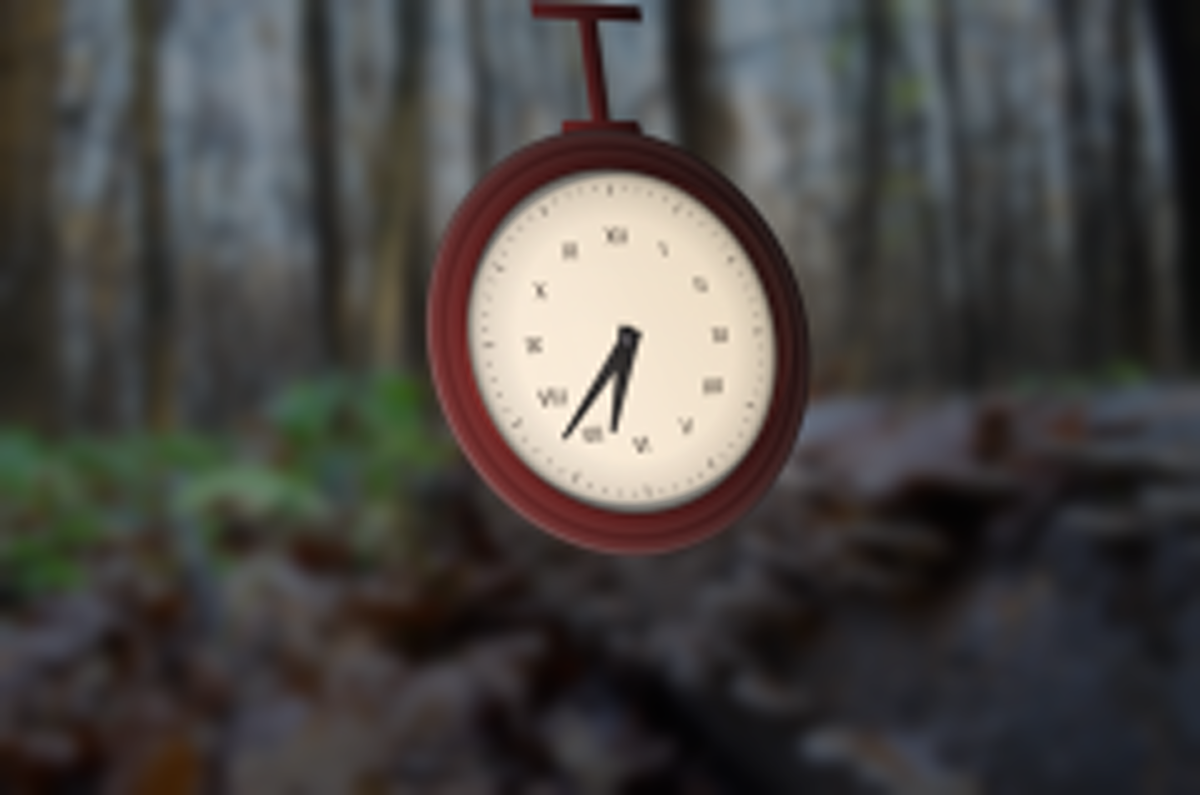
6.37
